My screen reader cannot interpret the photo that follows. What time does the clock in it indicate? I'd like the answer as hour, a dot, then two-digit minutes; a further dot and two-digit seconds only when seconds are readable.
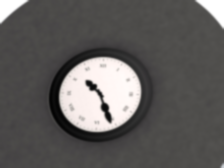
10.26
